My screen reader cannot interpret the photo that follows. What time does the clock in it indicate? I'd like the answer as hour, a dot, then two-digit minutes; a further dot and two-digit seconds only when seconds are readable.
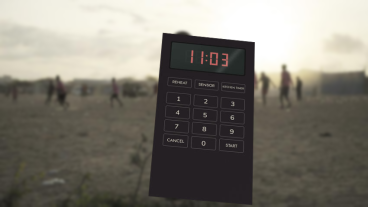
11.03
